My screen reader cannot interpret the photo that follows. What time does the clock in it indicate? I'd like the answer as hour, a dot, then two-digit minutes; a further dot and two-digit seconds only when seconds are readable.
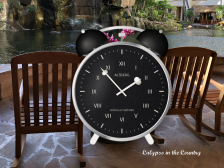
1.53
